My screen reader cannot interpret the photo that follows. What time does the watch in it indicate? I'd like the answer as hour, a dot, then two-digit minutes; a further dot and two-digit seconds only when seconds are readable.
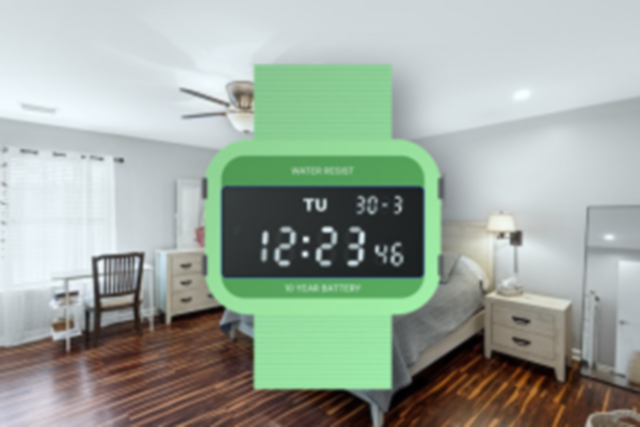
12.23.46
